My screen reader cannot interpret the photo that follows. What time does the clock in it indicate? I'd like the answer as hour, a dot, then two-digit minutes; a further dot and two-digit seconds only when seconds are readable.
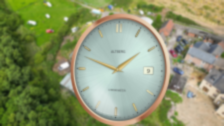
1.48
